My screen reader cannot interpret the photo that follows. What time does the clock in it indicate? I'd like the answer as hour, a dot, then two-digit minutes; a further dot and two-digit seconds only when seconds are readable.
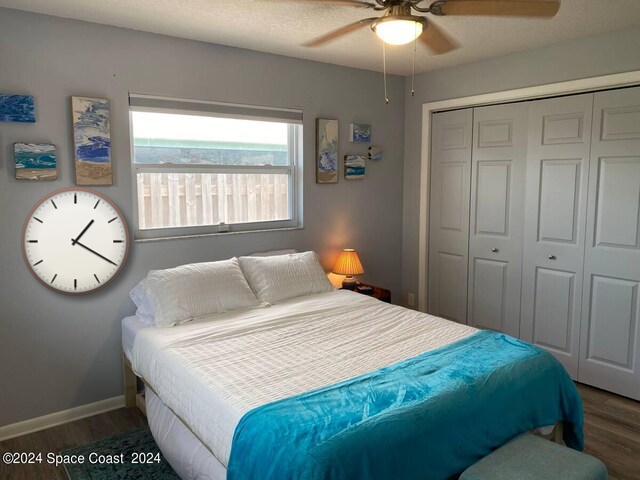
1.20
